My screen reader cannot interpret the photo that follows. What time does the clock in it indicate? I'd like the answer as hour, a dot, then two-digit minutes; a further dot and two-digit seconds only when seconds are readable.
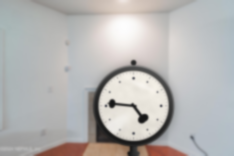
4.46
